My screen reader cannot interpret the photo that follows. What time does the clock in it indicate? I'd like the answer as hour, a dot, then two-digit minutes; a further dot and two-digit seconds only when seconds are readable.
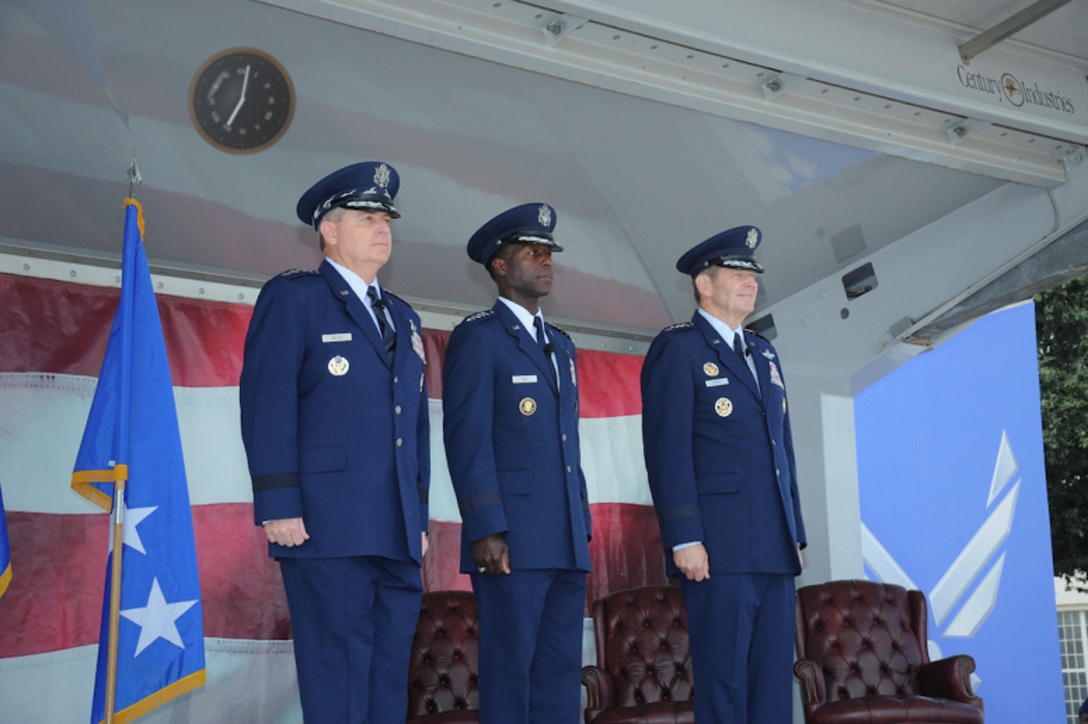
7.02
